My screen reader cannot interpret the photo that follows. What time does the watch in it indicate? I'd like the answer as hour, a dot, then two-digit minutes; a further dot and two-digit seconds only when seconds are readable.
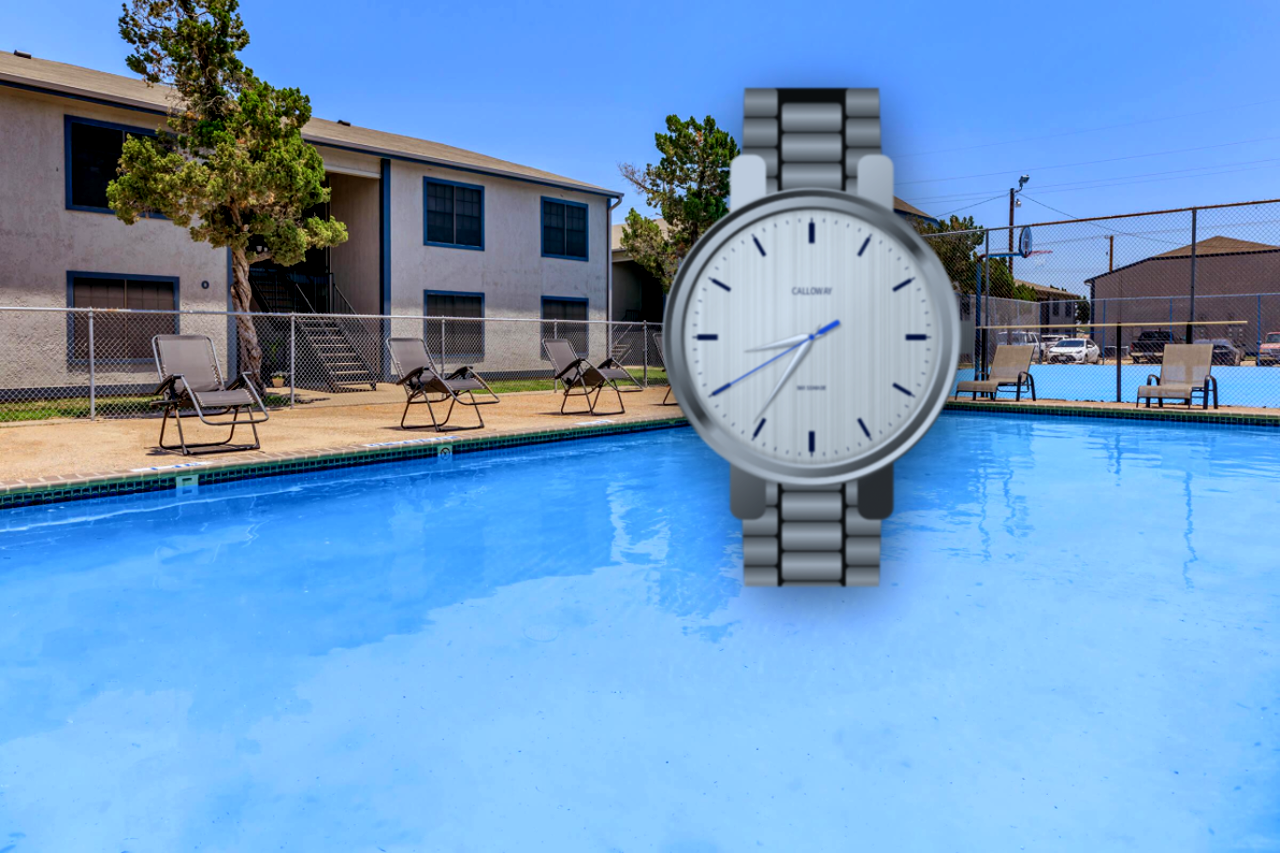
8.35.40
